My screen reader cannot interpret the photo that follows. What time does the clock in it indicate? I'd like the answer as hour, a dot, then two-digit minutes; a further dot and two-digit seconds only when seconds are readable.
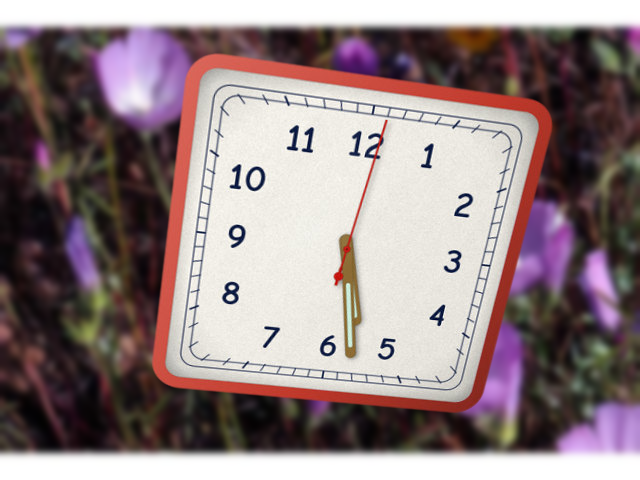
5.28.01
